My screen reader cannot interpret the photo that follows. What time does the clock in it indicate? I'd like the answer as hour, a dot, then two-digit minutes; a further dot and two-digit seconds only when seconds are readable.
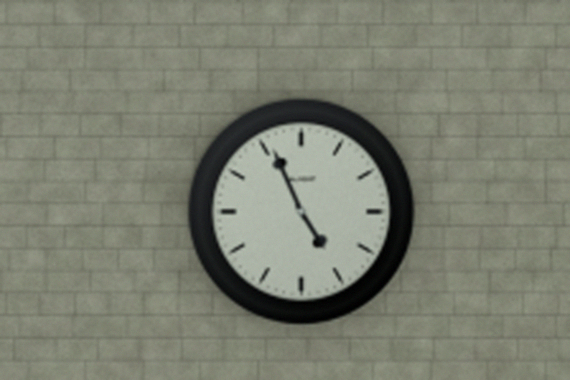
4.56
